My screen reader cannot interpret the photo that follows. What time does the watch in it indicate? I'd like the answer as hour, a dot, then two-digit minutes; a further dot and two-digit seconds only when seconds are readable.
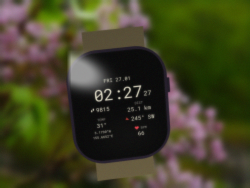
2.27
